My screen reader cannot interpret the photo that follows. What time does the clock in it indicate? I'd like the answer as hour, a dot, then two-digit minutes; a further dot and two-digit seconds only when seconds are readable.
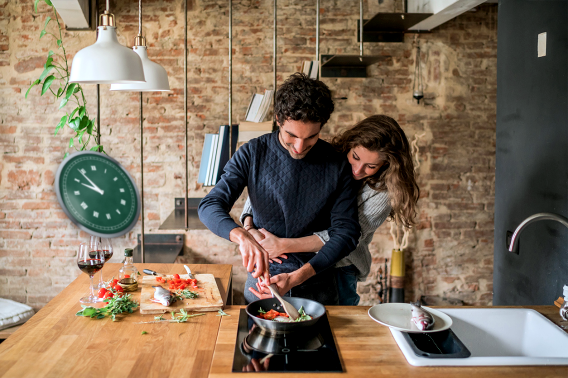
9.54
